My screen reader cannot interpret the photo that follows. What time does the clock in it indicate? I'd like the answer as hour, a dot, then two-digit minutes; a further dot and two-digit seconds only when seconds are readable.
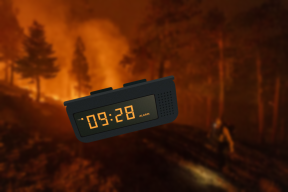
9.28
